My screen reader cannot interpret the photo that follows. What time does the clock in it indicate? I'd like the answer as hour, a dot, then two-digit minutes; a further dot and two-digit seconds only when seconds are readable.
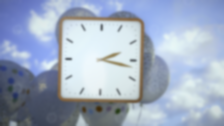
2.17
